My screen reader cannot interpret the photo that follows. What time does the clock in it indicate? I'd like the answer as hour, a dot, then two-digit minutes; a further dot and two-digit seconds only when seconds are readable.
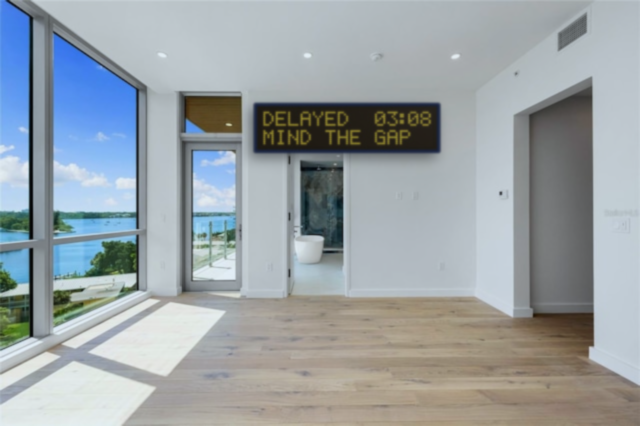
3.08
